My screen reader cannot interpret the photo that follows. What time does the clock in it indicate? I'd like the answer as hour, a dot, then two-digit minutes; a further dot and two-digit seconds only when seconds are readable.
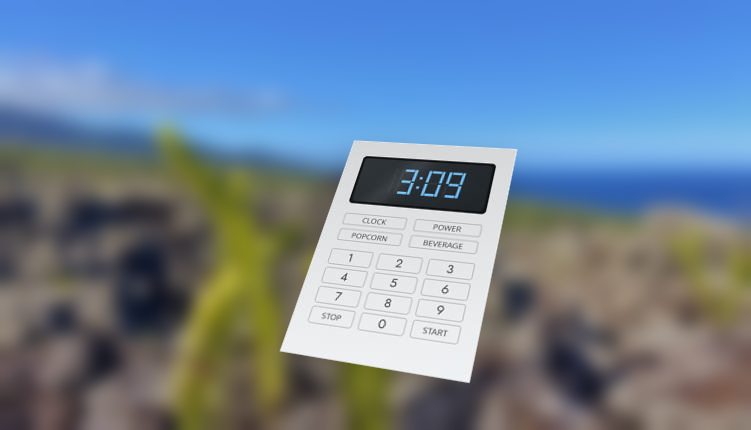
3.09
